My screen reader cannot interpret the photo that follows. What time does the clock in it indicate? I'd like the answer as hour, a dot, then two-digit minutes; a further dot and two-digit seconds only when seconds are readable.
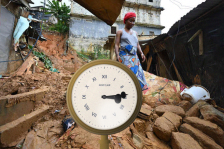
3.14
